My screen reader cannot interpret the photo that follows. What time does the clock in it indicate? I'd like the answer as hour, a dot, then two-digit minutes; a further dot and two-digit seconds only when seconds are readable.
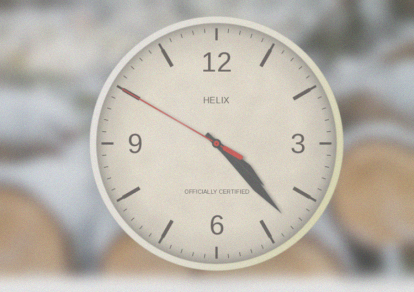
4.22.50
